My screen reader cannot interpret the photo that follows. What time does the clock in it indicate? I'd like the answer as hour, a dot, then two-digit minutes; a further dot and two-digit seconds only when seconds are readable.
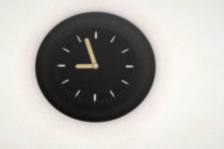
8.57
